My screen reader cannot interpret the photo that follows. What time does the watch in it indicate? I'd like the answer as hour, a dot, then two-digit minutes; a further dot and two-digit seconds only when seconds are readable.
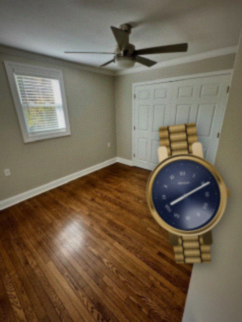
8.11
